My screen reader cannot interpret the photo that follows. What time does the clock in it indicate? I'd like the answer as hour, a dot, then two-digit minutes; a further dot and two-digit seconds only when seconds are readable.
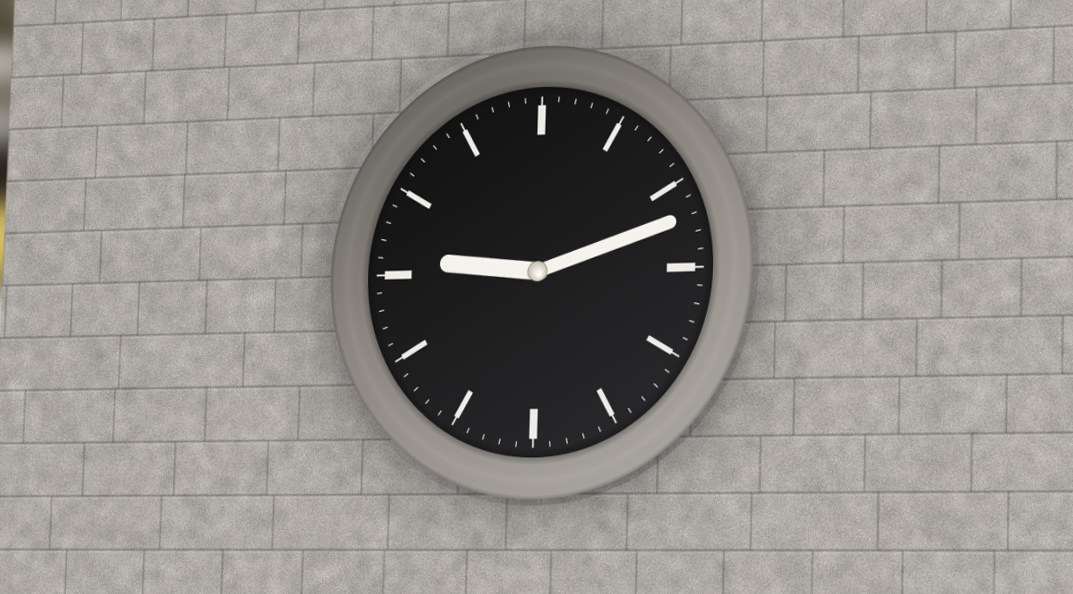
9.12
